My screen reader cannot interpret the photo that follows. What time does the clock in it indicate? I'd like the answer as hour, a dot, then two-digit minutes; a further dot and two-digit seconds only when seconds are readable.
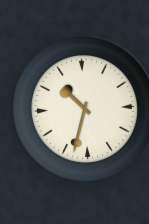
10.33
